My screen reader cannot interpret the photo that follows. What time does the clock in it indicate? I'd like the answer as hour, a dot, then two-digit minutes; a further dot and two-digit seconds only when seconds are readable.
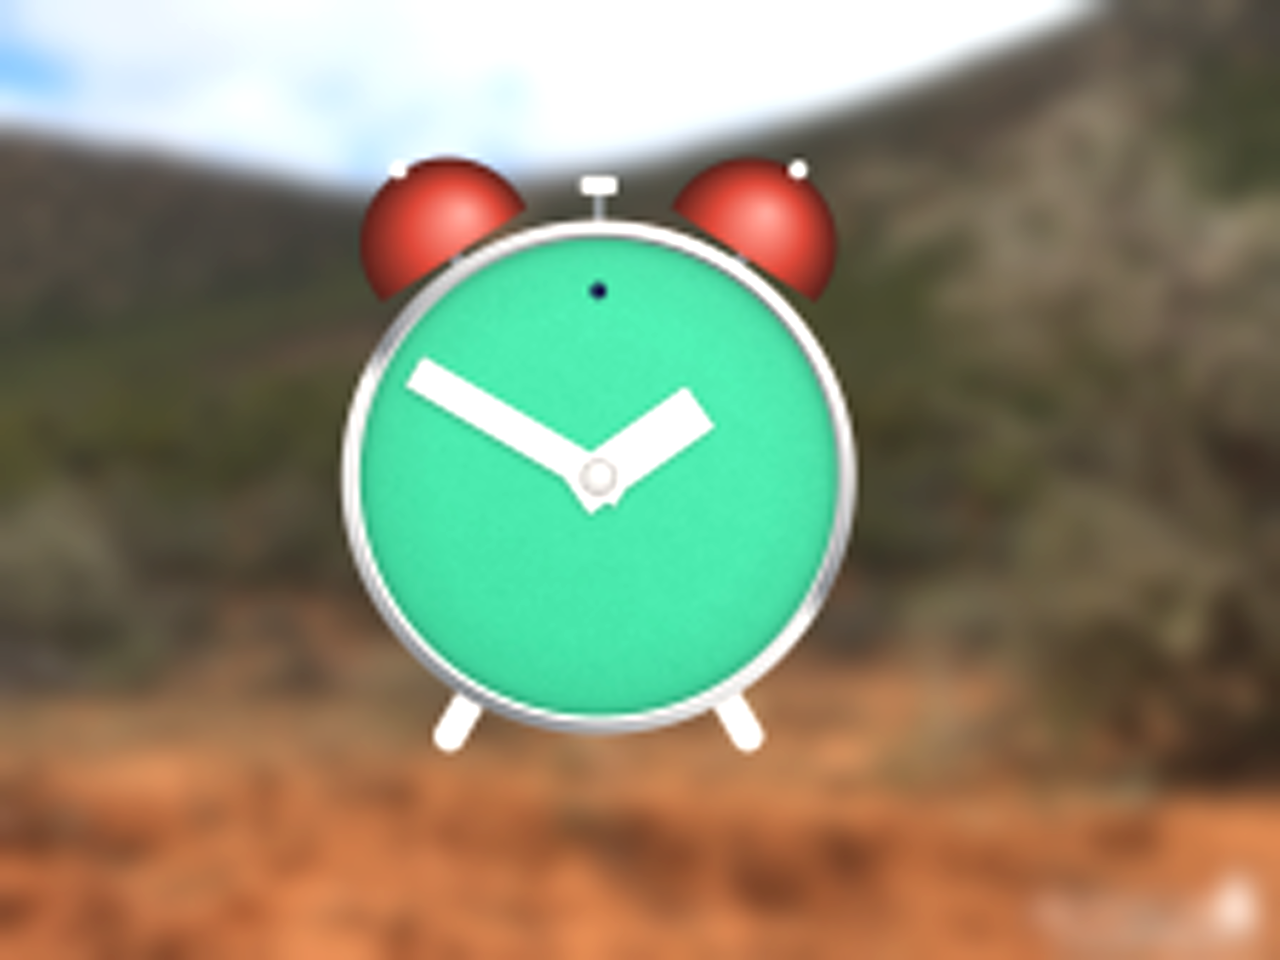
1.50
